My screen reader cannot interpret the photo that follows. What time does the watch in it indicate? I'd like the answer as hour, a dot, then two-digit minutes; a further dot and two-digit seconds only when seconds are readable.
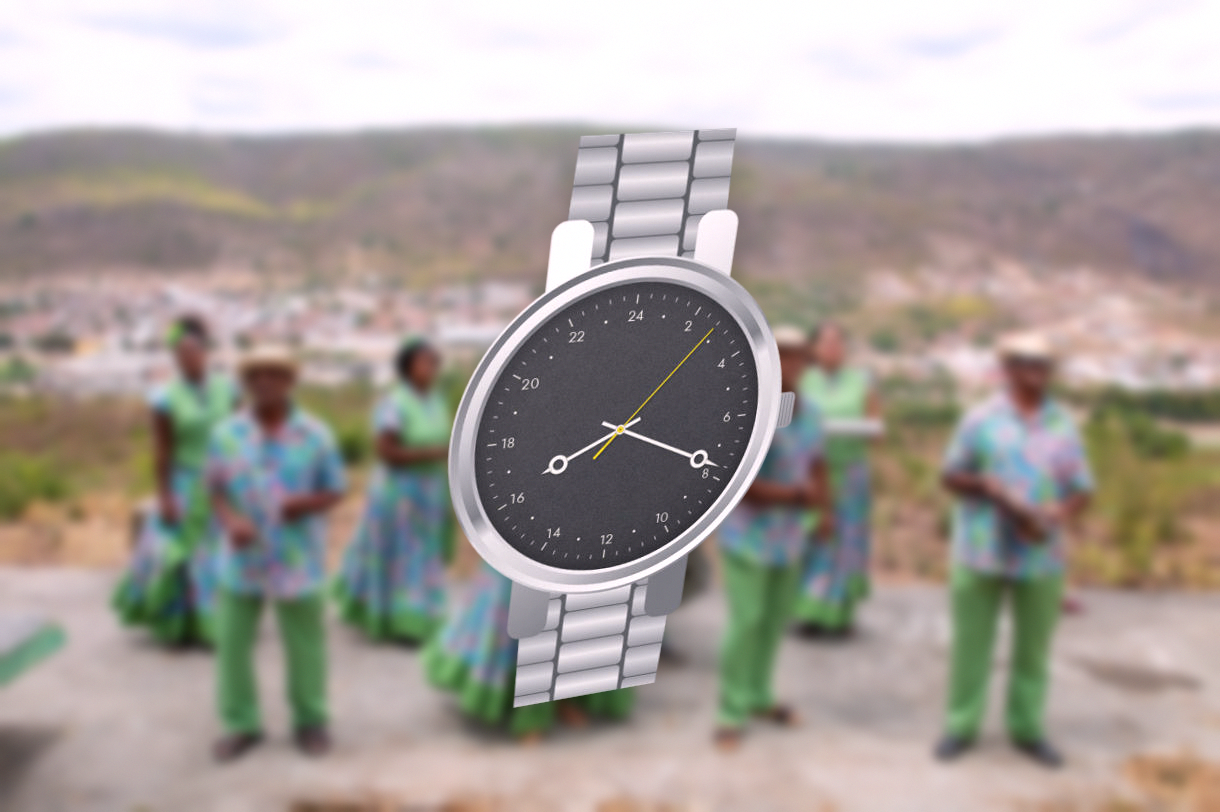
16.19.07
